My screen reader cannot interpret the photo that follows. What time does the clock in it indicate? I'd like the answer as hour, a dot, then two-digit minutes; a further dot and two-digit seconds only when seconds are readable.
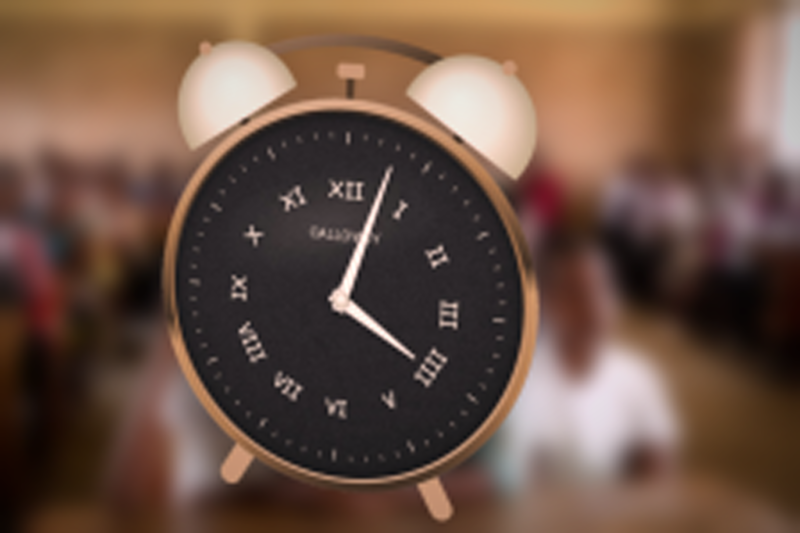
4.03
